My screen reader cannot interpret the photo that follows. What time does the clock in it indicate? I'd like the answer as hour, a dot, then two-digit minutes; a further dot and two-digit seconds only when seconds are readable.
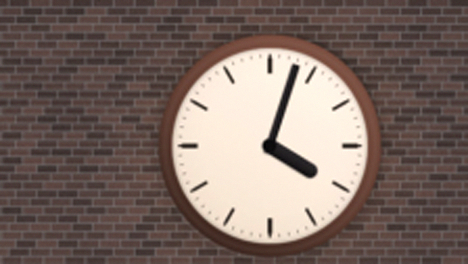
4.03
